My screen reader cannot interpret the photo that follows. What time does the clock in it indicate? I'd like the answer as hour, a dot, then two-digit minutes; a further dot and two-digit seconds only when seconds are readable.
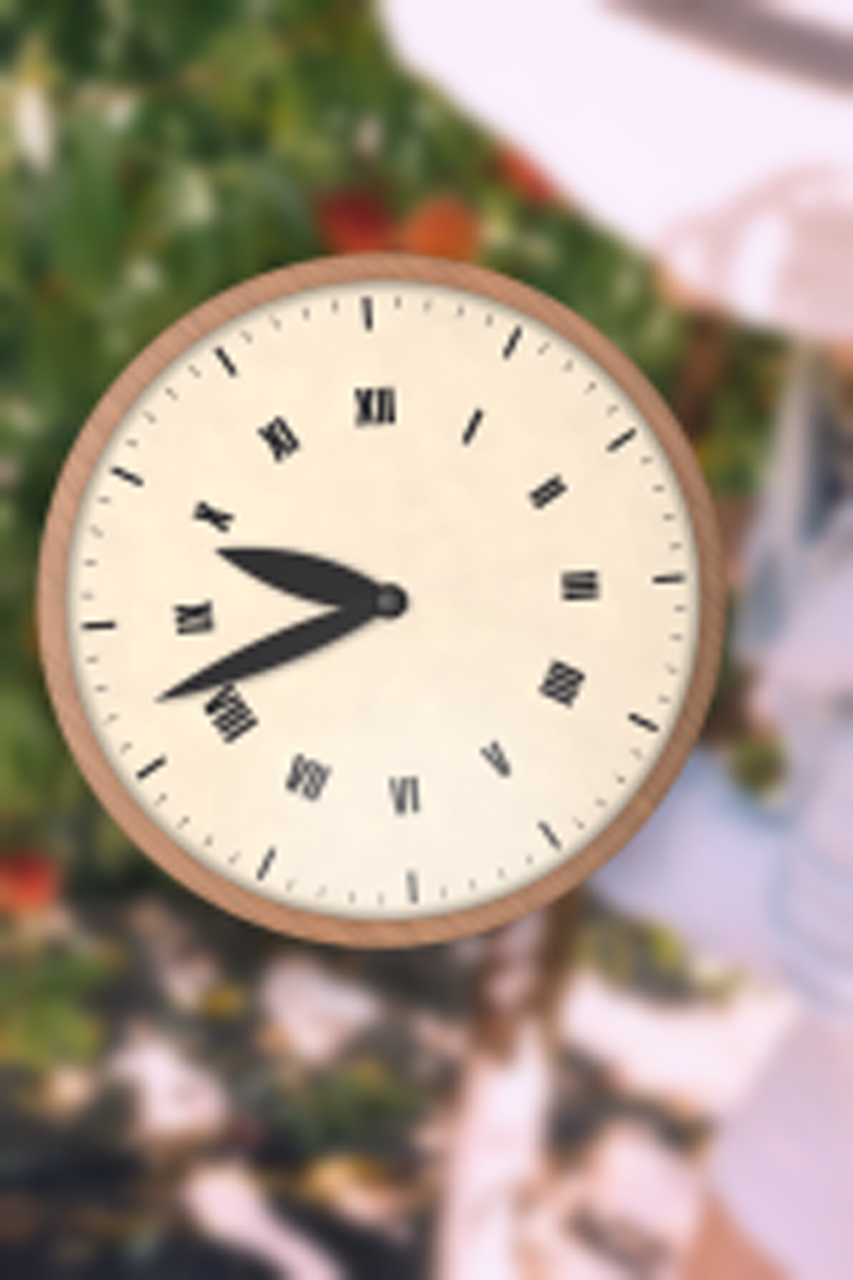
9.42
